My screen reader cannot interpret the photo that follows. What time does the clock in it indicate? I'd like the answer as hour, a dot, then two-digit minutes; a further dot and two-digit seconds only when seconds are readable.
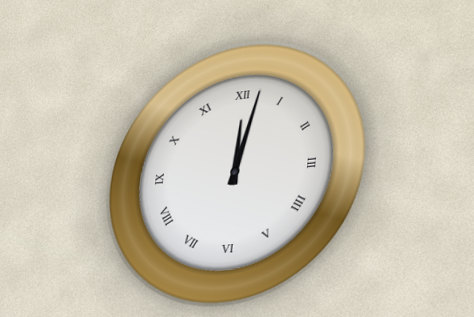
12.02
